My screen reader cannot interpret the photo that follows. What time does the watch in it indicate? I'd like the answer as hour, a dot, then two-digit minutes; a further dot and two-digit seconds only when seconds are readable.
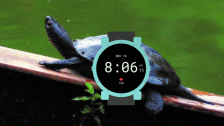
8.06
